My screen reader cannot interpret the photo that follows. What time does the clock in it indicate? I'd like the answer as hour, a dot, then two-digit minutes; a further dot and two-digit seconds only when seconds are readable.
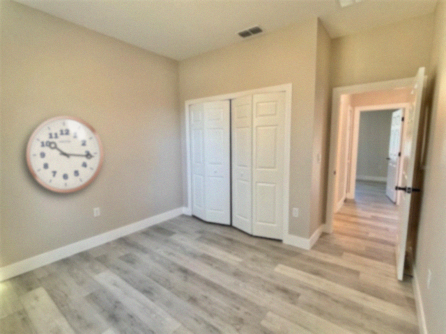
10.16
